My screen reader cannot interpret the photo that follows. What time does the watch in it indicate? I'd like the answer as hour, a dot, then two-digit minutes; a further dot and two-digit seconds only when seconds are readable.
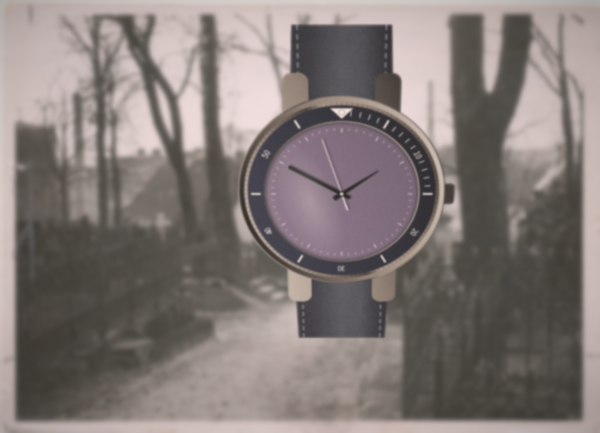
1.49.57
